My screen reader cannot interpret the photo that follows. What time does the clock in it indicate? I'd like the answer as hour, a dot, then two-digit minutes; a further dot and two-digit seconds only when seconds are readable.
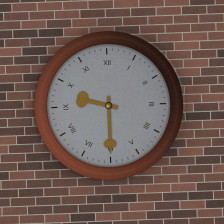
9.30
